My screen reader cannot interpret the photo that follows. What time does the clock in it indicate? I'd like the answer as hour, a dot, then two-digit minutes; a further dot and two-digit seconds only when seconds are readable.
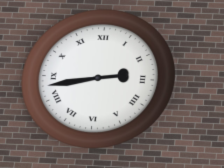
2.43
